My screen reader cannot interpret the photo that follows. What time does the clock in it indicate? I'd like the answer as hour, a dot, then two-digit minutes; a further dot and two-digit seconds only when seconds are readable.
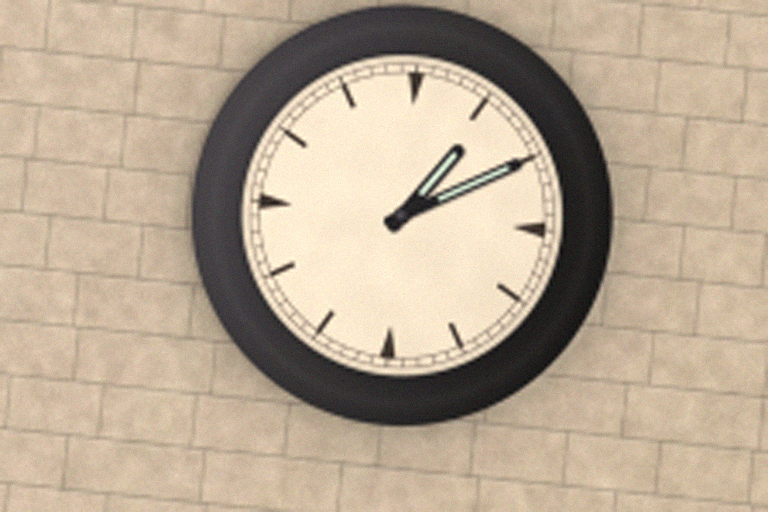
1.10
